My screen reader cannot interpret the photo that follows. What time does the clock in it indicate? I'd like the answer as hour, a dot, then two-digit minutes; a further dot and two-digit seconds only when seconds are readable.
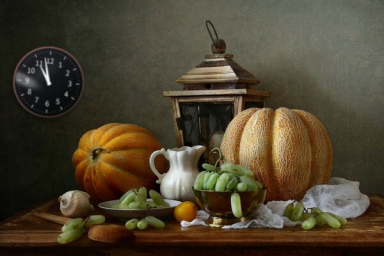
10.58
